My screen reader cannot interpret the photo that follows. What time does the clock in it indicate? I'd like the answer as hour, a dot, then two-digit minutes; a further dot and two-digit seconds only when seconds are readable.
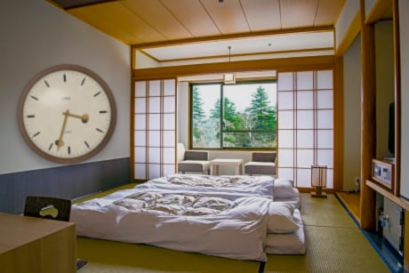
3.33
